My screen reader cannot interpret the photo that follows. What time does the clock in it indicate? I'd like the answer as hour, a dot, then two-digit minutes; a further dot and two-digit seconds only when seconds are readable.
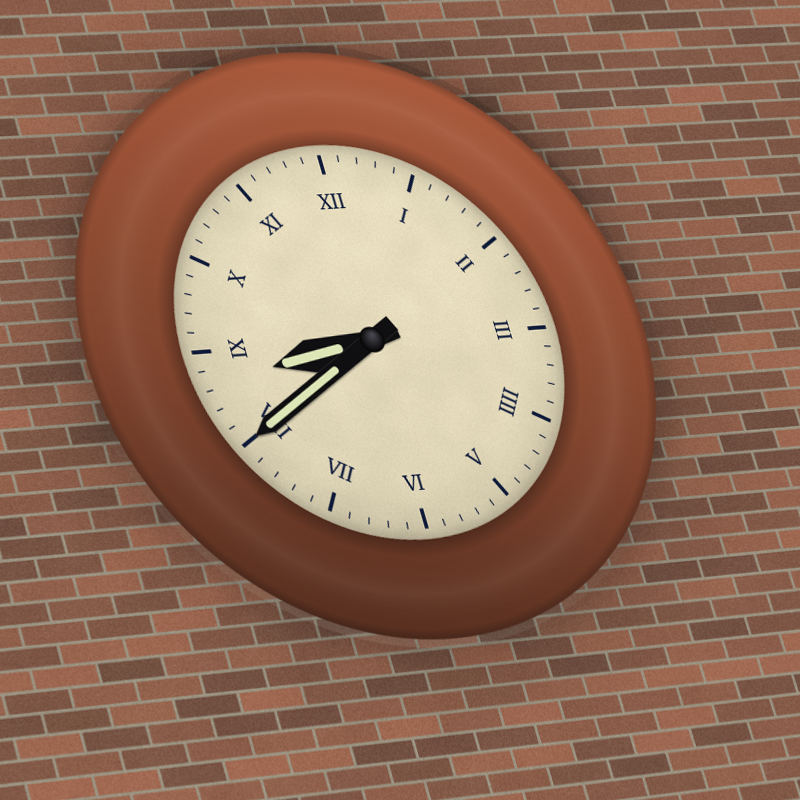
8.40
